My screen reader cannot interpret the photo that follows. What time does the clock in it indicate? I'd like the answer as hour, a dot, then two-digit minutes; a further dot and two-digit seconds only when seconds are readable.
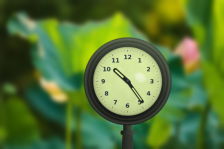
10.24
